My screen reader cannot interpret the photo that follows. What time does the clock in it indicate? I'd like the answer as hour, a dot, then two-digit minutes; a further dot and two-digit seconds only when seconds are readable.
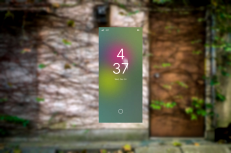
4.37
